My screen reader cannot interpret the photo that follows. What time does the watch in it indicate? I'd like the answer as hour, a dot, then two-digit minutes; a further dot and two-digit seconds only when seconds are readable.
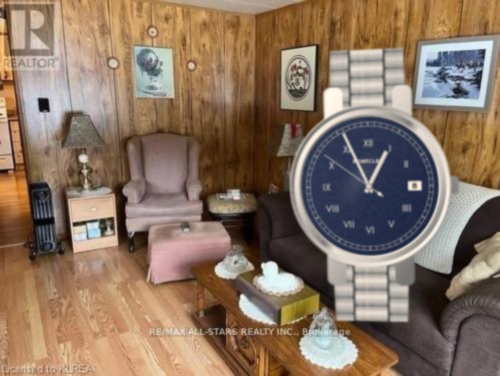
12.55.51
